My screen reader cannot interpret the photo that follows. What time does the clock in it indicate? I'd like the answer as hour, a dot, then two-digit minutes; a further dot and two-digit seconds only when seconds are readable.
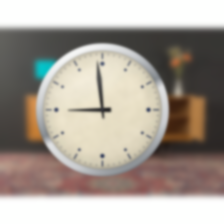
8.59
